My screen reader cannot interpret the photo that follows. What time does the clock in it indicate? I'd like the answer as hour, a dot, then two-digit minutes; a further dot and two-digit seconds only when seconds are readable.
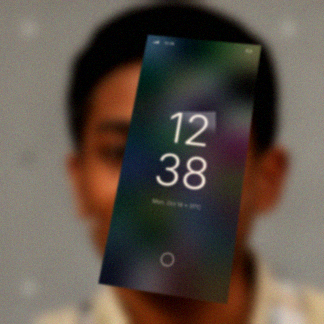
12.38
